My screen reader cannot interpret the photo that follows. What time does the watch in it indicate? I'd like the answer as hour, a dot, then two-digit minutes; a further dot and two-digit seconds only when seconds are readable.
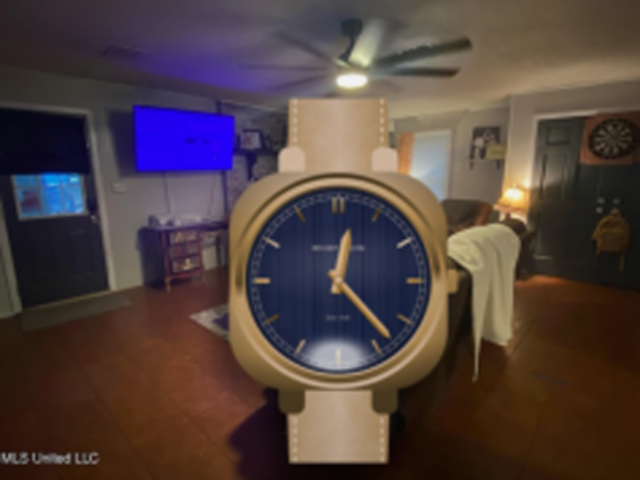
12.23
